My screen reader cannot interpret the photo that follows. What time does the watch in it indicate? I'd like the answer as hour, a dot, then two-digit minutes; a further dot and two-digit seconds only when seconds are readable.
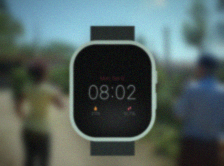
8.02
